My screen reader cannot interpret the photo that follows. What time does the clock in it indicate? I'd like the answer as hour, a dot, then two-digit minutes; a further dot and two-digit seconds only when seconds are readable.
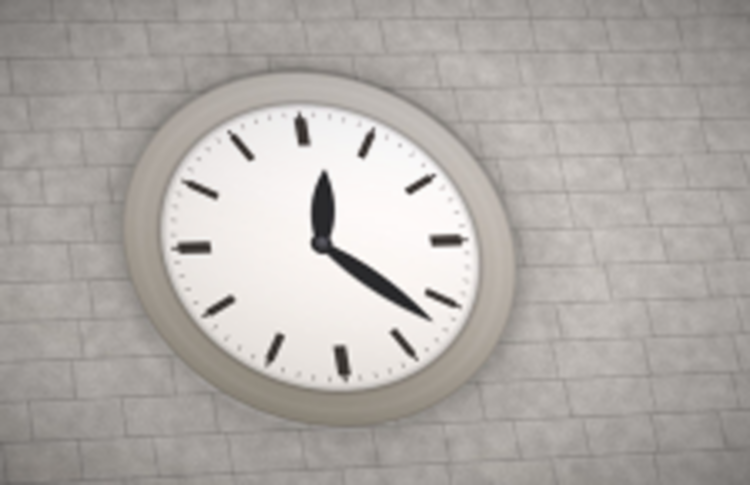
12.22
